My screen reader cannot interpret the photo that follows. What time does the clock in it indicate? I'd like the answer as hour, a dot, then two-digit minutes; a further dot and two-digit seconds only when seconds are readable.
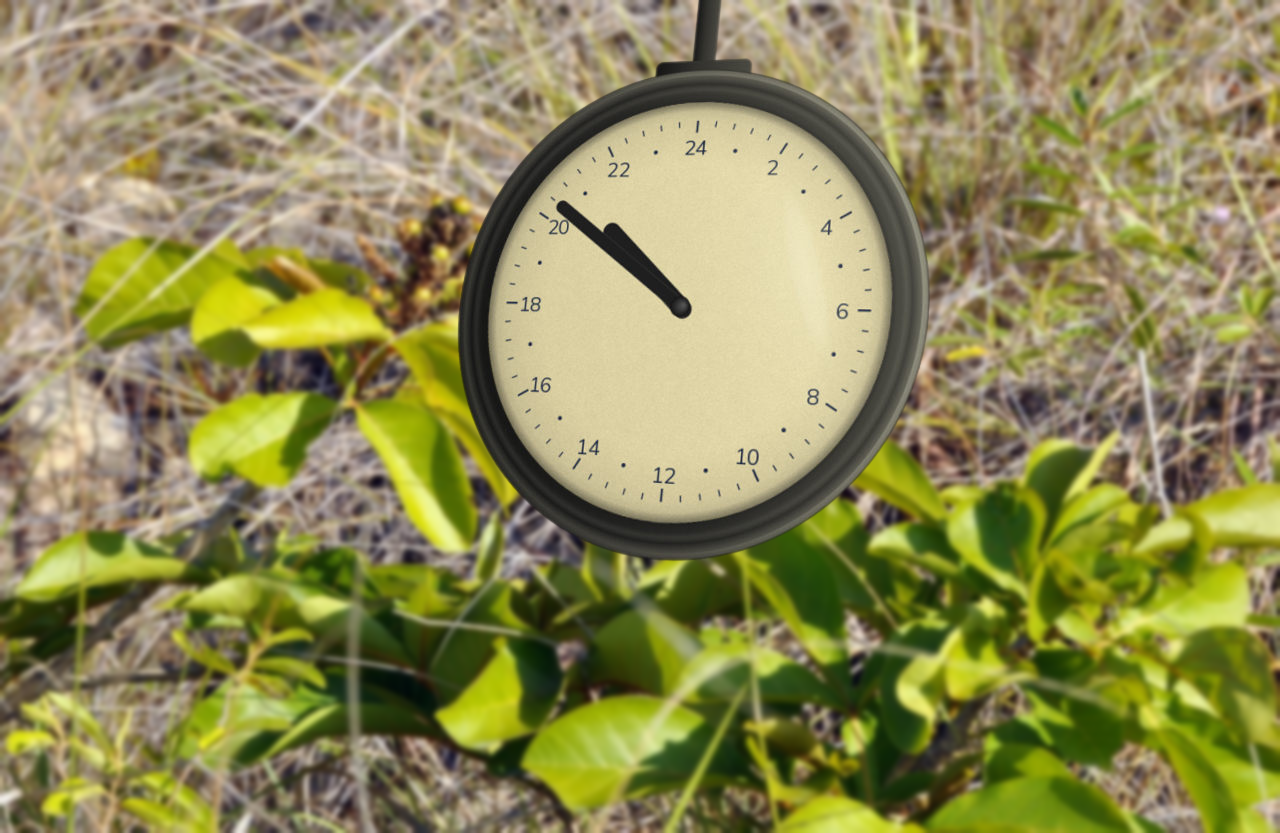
20.51
